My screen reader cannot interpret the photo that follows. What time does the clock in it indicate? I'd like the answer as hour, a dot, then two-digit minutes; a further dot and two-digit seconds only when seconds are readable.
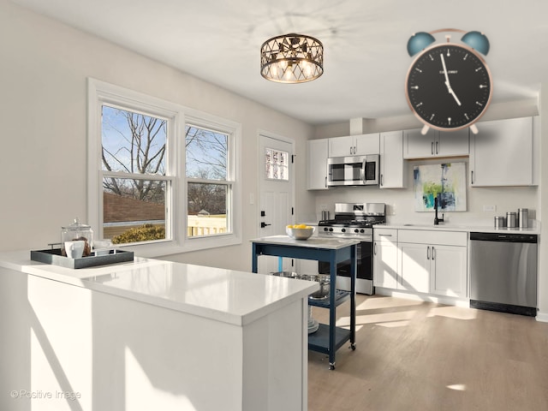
4.58
